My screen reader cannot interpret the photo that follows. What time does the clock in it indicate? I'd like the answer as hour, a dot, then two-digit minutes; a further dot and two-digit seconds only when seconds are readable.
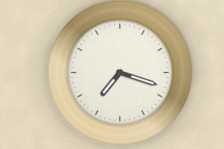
7.18
